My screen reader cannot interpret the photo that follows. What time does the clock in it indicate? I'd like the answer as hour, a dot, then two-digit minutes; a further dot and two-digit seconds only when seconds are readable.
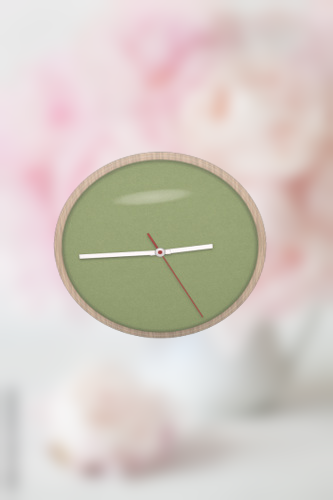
2.44.25
